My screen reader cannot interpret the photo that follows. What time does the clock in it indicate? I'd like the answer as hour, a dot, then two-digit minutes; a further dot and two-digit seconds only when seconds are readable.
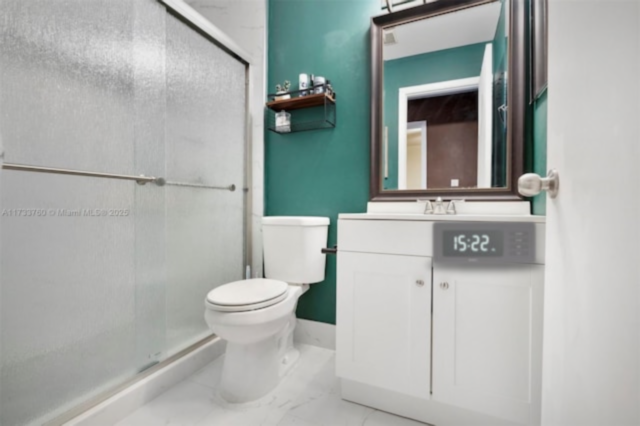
15.22
